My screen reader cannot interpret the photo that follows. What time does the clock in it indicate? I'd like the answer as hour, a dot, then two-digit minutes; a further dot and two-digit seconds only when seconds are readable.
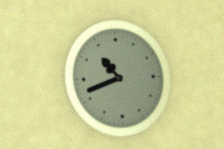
10.42
